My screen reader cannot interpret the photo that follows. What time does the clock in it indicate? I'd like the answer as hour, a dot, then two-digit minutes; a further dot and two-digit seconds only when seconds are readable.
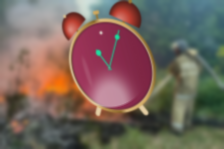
11.05
